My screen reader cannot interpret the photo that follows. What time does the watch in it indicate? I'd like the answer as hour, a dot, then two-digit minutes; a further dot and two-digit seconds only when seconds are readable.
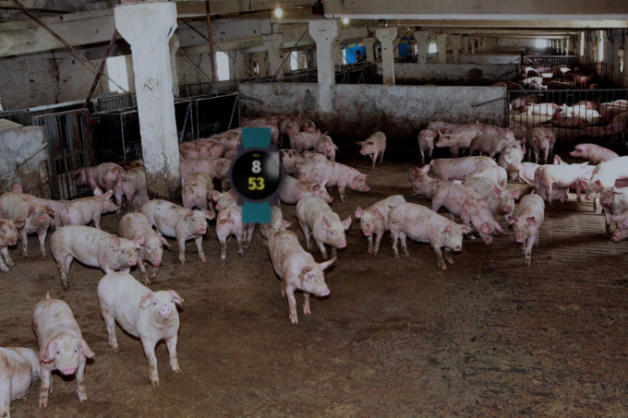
8.53
